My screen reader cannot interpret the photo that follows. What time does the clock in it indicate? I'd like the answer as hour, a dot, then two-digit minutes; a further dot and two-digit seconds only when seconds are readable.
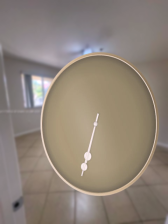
6.33
